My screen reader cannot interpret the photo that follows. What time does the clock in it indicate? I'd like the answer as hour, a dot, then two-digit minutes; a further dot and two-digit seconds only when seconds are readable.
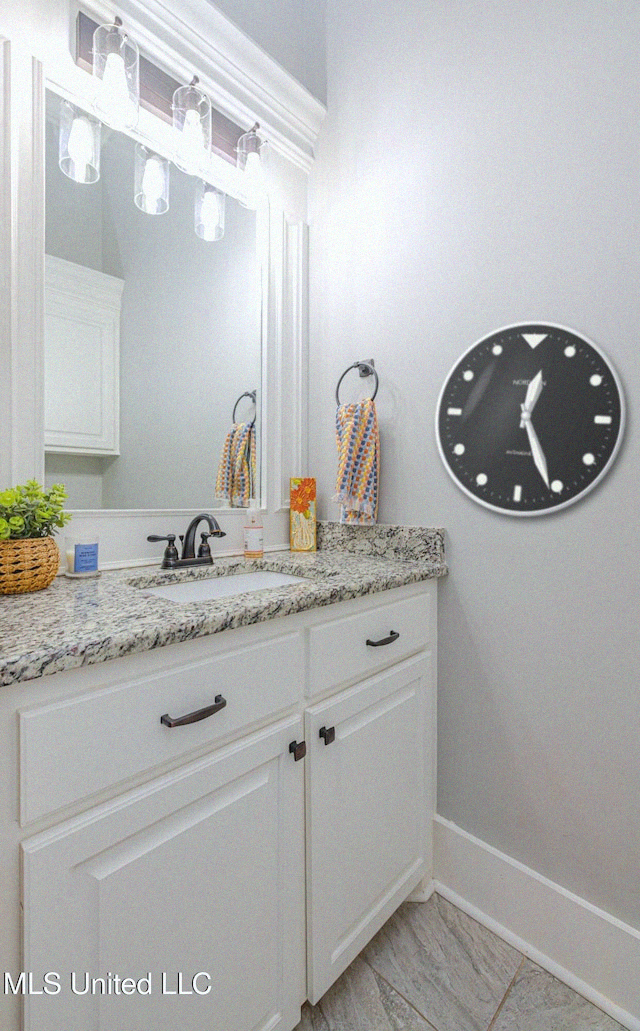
12.26
